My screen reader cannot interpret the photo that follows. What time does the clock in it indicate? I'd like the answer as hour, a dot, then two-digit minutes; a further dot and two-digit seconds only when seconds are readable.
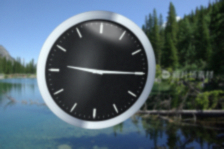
9.15
